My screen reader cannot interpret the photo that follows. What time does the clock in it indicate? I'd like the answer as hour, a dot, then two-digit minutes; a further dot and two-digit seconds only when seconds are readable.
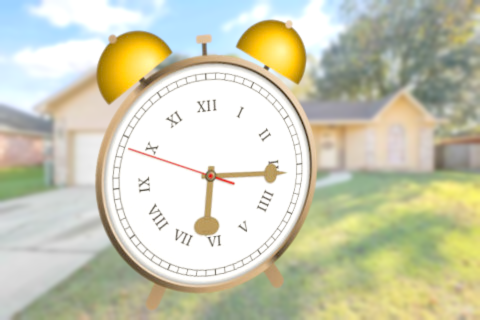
6.15.49
